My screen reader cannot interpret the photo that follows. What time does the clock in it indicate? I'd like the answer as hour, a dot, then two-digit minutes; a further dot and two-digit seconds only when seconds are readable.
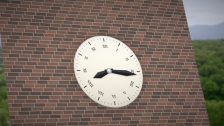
8.16
